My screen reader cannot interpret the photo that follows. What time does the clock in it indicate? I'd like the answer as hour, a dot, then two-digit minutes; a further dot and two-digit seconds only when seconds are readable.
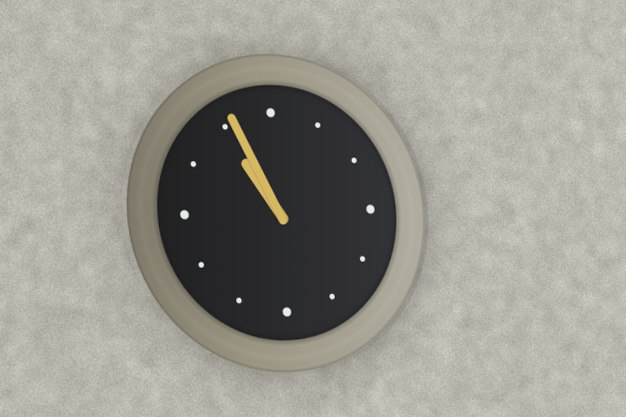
10.56
